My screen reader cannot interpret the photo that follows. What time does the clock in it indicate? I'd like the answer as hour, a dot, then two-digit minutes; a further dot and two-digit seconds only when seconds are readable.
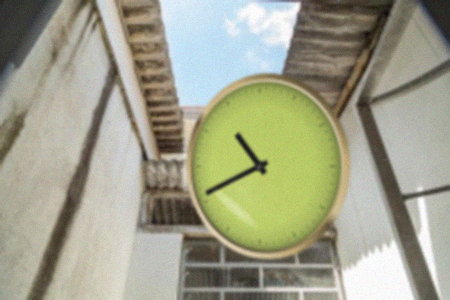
10.41
